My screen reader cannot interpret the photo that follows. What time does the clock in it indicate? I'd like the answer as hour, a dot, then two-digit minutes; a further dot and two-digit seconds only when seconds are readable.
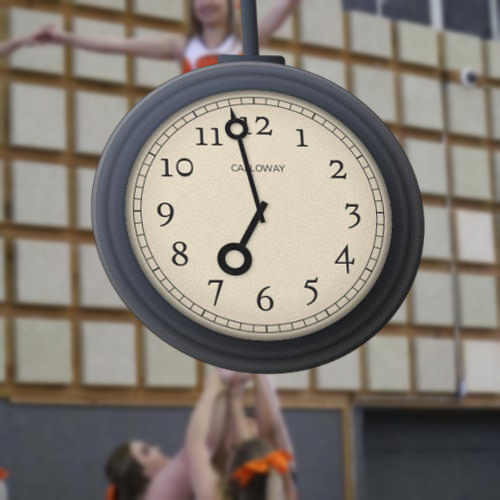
6.58
